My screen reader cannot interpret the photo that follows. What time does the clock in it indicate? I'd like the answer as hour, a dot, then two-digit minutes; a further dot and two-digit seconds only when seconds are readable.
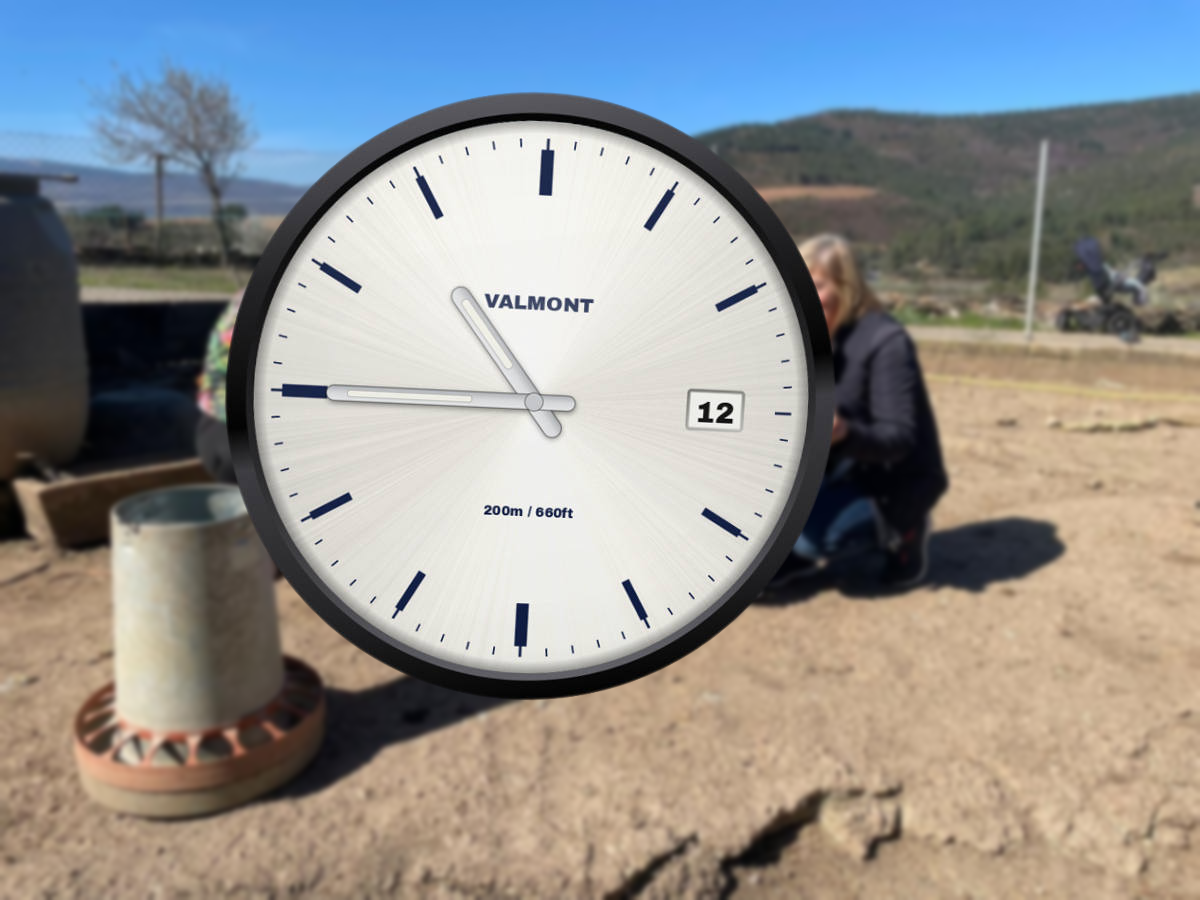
10.45
